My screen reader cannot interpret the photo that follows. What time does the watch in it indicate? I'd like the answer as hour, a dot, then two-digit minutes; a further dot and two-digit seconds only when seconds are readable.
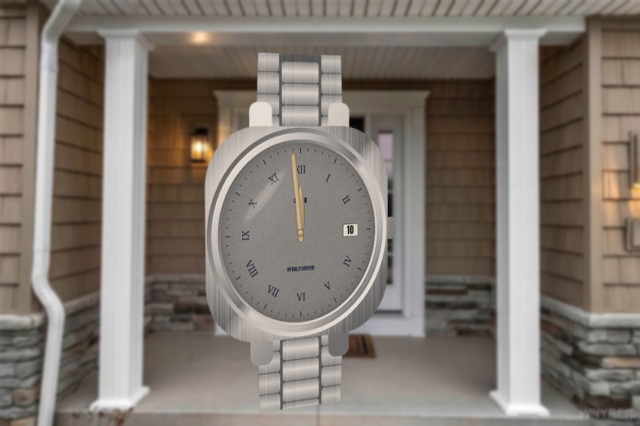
11.59
